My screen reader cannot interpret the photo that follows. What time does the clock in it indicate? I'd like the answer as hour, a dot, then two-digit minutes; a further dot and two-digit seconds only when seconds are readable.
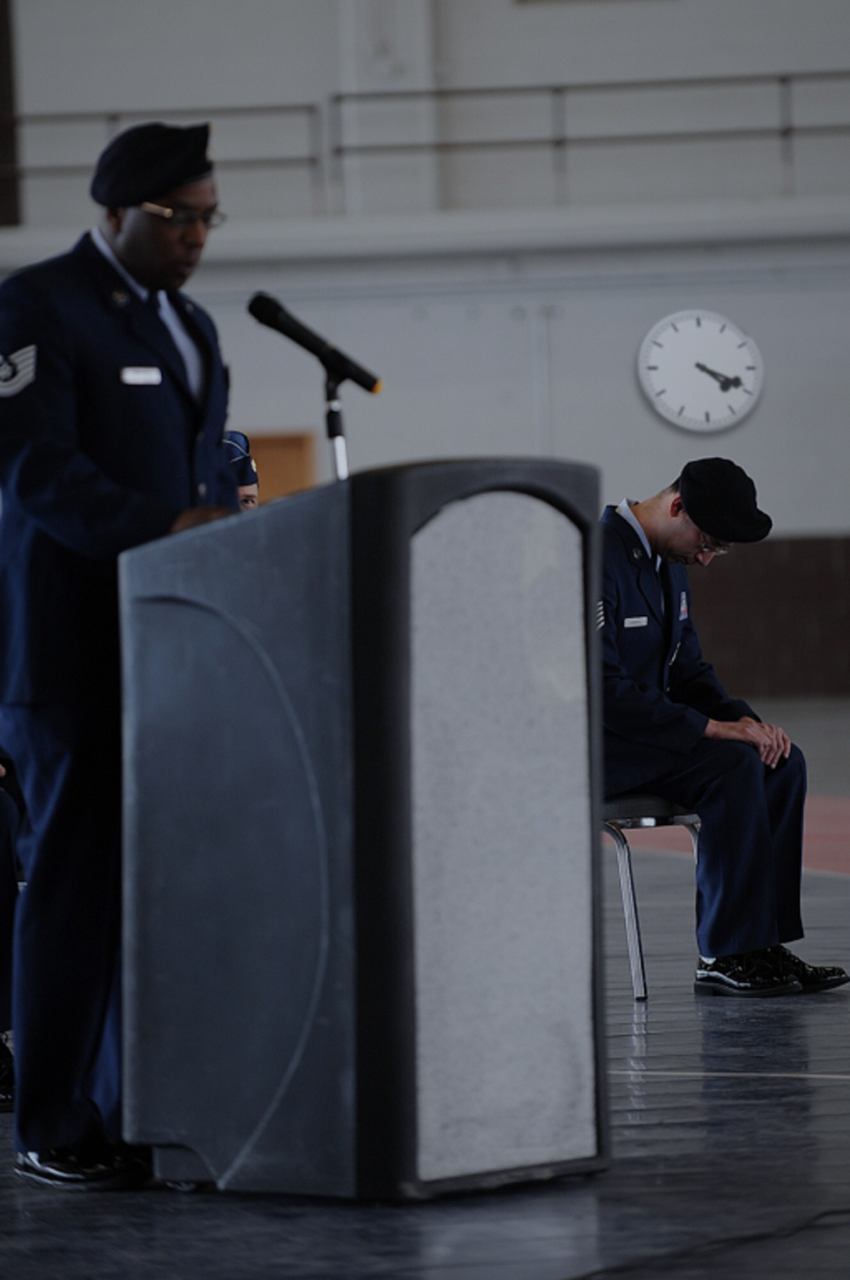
4.19
